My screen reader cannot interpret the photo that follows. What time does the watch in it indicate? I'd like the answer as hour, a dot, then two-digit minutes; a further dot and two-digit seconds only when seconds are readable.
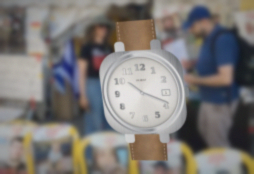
10.19
